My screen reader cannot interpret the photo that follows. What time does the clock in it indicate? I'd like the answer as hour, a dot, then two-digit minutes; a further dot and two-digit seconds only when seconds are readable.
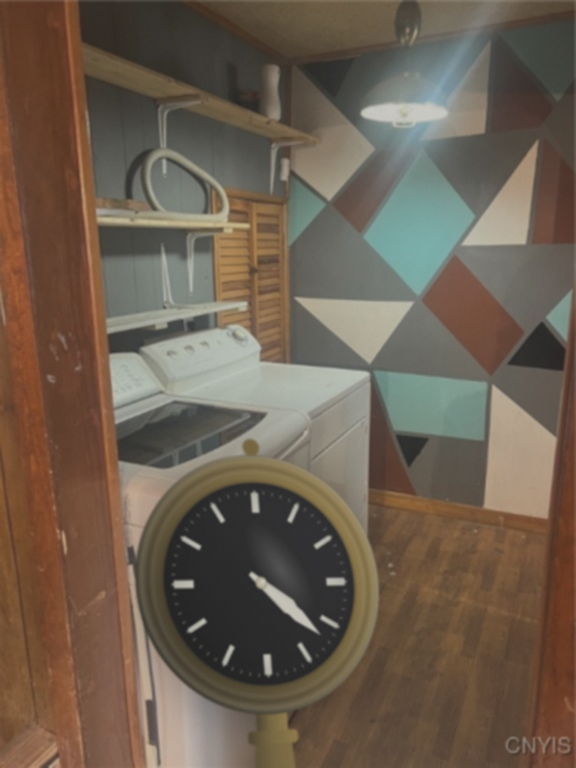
4.22
